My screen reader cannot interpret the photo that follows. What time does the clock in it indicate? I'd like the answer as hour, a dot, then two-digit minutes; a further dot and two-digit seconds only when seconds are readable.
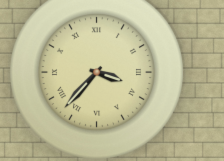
3.37
